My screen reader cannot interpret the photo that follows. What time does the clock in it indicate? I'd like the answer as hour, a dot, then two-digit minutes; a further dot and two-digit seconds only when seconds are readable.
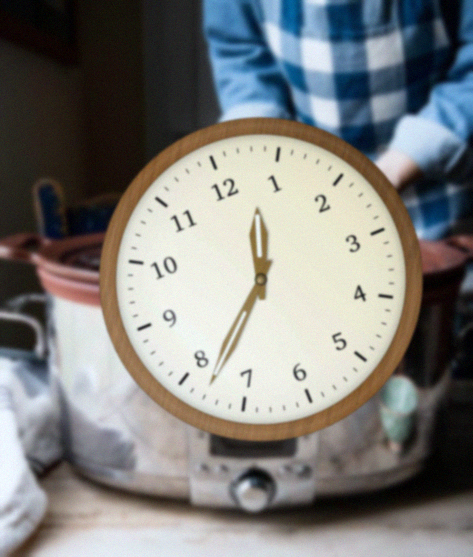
12.38
